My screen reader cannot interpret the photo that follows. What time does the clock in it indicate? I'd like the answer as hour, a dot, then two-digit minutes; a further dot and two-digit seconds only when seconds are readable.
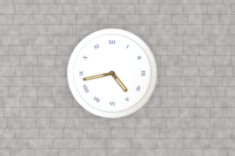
4.43
